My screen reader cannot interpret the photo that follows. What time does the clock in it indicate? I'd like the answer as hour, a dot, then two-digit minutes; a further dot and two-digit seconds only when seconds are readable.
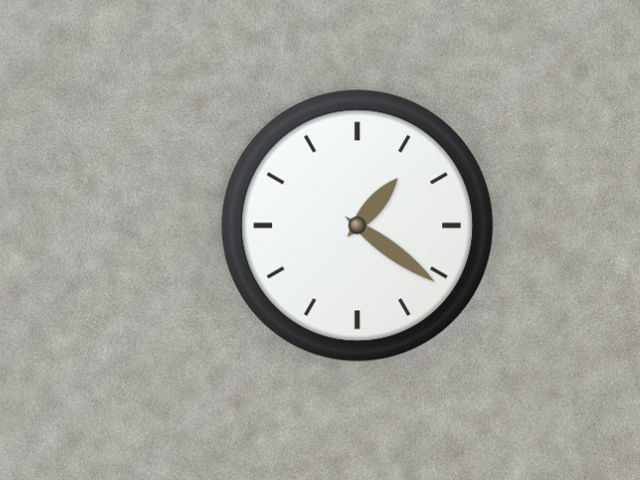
1.21
